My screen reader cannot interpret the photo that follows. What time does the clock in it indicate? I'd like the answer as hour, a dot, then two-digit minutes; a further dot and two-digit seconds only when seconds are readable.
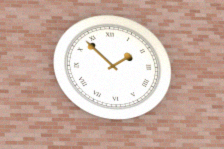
1.53
